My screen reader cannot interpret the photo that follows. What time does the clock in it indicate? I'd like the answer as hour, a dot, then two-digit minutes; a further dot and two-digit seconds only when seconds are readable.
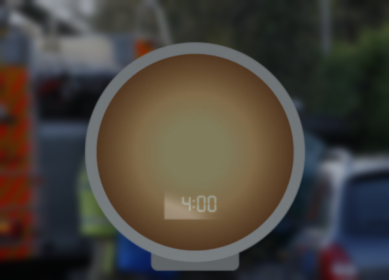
4.00
